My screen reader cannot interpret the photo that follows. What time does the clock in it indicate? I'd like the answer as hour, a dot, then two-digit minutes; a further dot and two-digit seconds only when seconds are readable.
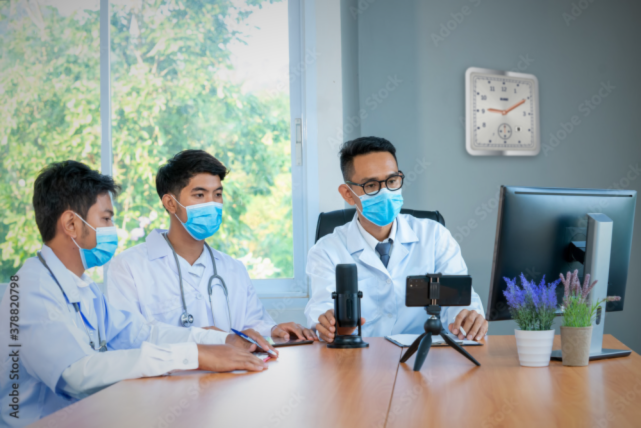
9.10
